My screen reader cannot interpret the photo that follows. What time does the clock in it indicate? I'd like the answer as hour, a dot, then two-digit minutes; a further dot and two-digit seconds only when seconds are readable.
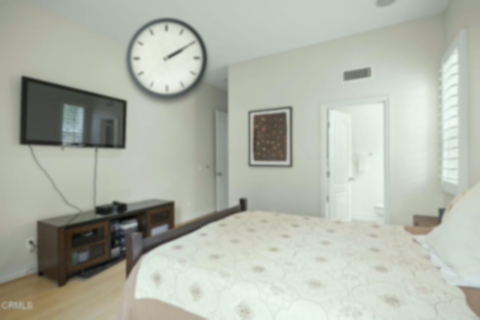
2.10
